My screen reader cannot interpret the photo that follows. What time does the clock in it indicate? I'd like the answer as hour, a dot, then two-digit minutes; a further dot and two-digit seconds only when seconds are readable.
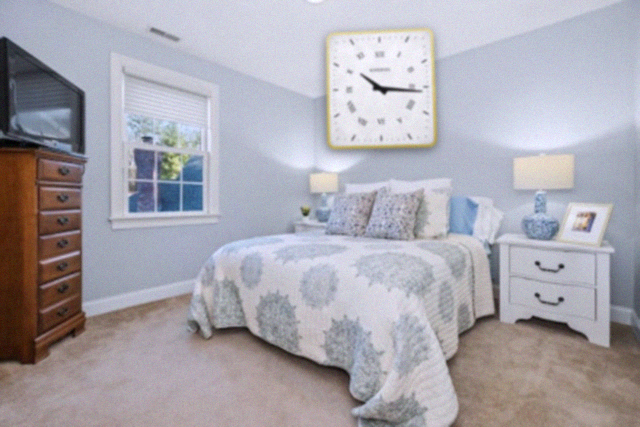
10.16
